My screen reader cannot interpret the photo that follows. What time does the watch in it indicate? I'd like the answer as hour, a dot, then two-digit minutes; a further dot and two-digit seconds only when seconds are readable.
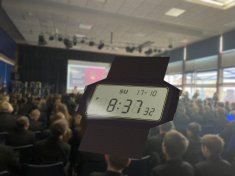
8.37.32
